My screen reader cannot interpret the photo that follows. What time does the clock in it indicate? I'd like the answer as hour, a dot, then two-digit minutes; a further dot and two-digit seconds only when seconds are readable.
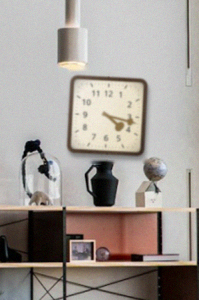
4.17
